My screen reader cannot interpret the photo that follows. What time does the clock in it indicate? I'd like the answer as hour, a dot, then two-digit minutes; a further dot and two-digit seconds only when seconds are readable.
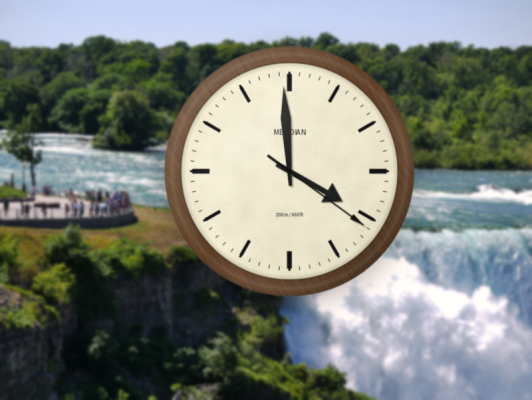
3.59.21
